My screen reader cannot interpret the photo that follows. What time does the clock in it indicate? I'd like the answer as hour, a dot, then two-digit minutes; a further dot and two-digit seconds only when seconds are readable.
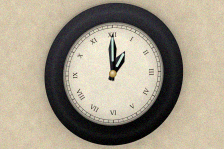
1.00
